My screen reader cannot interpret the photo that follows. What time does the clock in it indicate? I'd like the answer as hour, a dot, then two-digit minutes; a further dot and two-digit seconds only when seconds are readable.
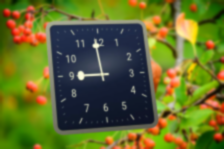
8.59
